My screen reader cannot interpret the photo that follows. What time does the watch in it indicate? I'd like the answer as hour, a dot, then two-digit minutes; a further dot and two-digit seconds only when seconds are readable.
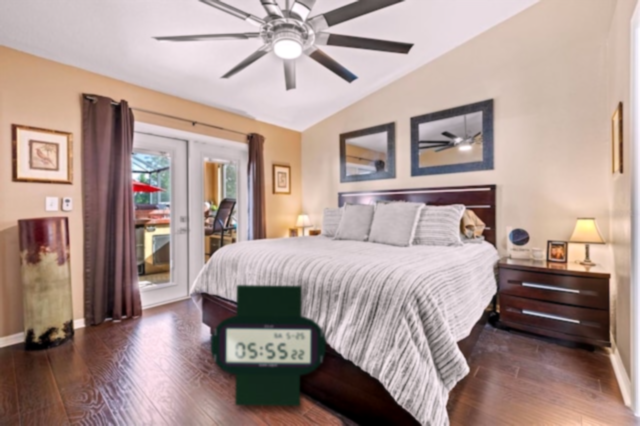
5.55
